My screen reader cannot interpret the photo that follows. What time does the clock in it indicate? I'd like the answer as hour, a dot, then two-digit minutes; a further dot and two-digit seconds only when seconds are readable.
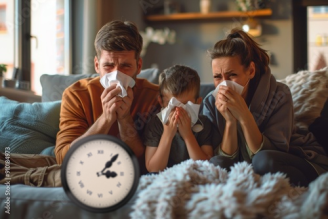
3.07
